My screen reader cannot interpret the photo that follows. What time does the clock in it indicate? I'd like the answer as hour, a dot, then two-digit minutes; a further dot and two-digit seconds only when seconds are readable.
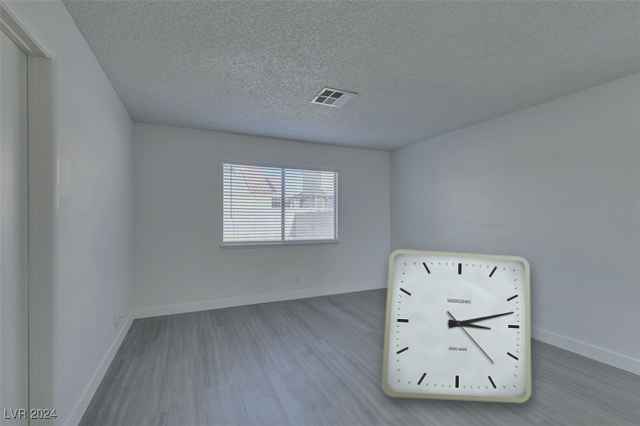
3.12.23
